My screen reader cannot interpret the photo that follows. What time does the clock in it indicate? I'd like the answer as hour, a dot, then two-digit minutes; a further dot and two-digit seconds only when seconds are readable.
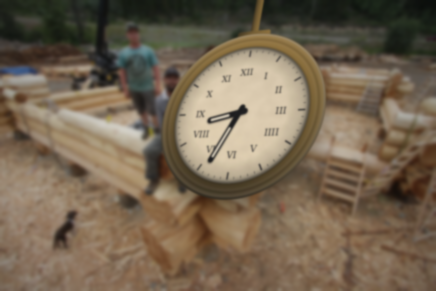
8.34
